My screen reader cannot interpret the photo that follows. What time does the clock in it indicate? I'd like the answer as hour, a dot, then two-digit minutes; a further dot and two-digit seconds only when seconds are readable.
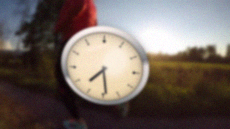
7.29
